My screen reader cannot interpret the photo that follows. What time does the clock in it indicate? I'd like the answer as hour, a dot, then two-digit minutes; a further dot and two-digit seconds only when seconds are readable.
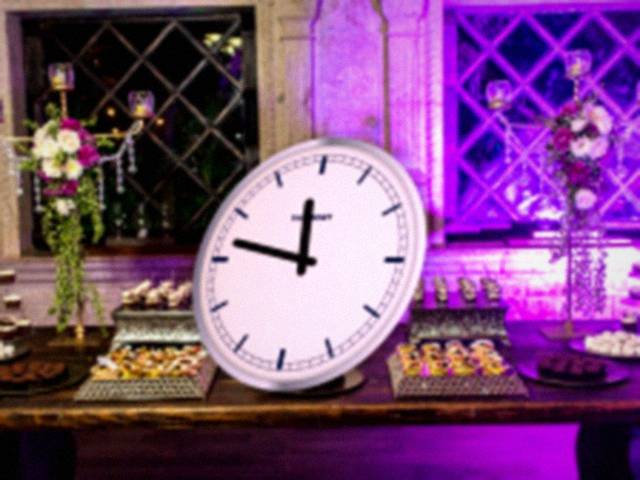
11.47
